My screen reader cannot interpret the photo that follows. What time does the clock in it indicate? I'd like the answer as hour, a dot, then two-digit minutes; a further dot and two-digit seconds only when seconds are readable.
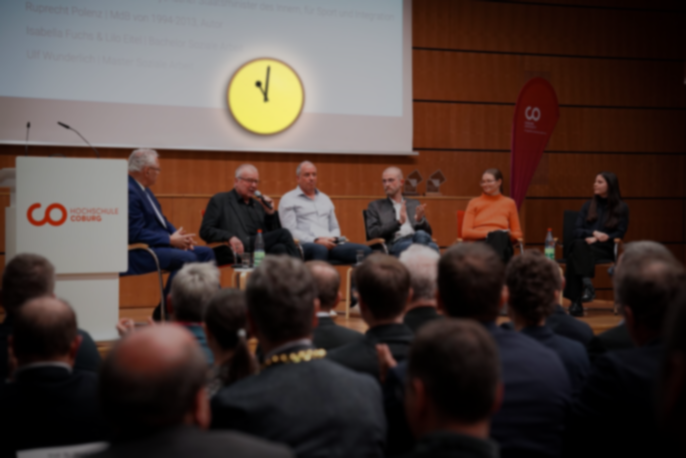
11.01
